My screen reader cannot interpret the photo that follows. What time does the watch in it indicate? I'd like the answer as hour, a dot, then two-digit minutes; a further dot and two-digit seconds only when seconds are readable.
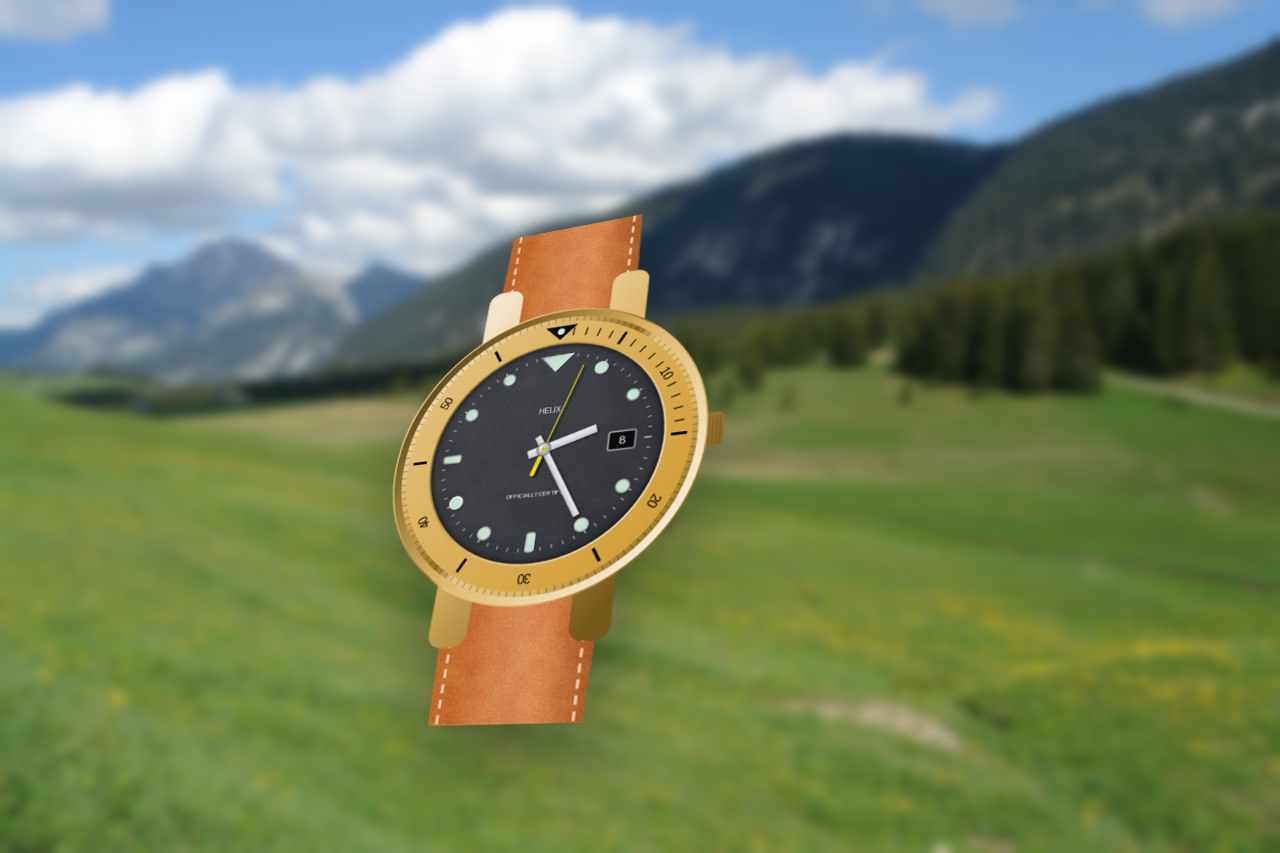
2.25.03
